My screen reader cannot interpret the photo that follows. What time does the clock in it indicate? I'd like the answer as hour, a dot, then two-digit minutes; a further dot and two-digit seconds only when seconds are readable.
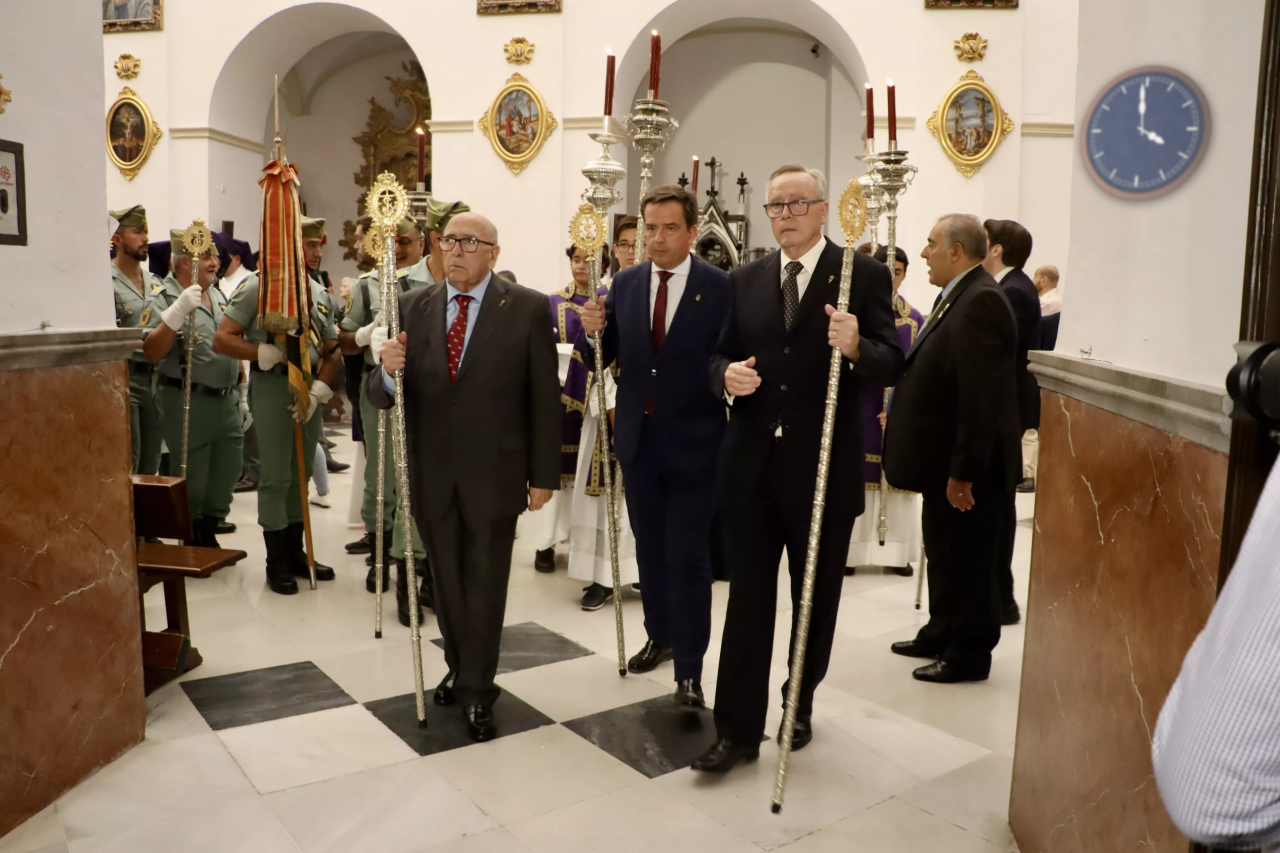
3.59
